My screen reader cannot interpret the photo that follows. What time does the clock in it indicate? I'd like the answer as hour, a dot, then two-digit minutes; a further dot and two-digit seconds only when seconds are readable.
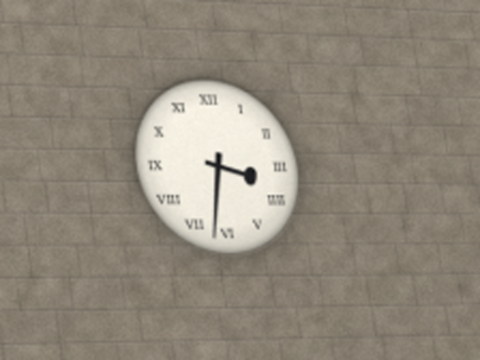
3.32
